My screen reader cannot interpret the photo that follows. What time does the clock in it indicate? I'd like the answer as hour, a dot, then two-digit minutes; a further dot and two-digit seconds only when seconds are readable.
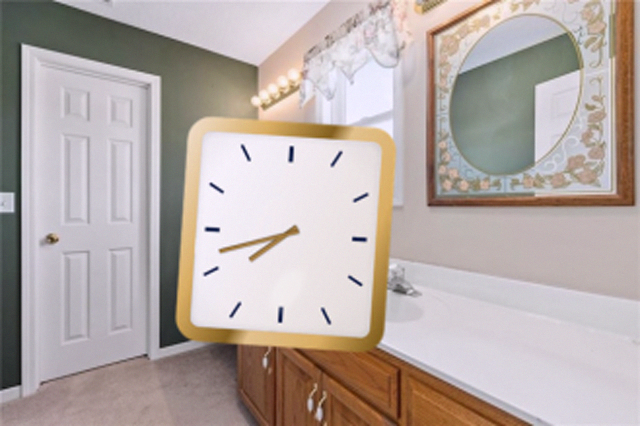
7.42
